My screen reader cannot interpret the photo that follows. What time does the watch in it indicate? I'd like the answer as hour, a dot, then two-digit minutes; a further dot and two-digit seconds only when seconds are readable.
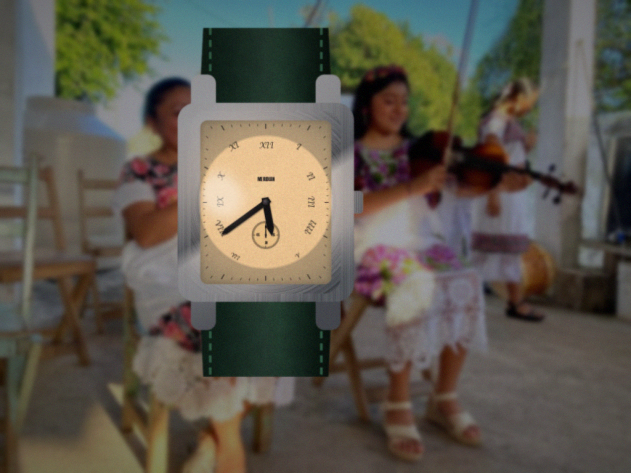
5.39
